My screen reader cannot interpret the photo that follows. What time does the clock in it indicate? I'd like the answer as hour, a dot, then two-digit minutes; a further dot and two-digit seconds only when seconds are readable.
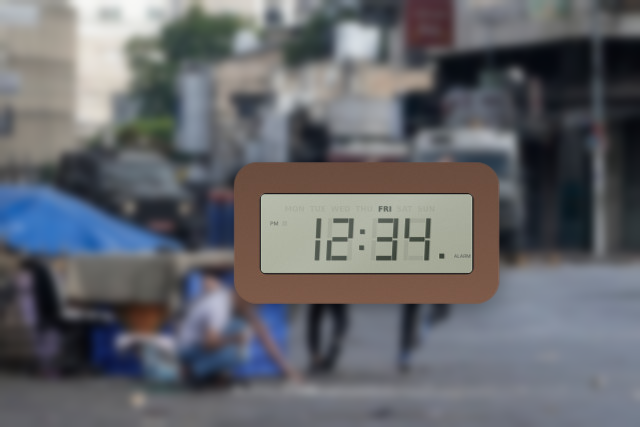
12.34
